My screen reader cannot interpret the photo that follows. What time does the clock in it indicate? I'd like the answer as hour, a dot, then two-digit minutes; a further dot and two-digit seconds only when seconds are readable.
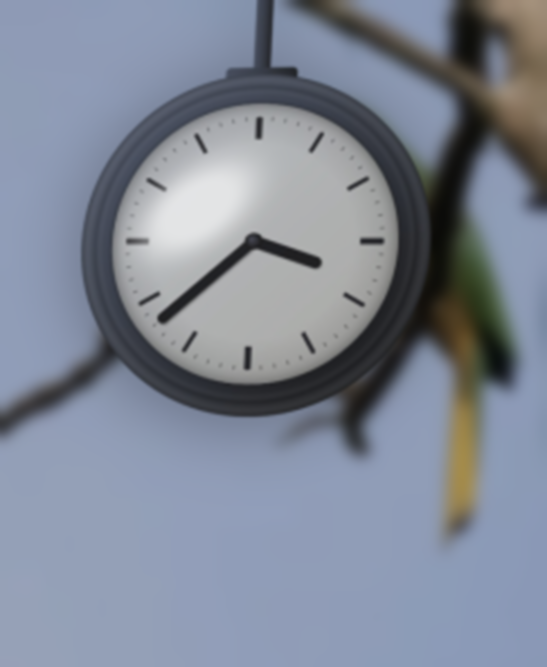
3.38
